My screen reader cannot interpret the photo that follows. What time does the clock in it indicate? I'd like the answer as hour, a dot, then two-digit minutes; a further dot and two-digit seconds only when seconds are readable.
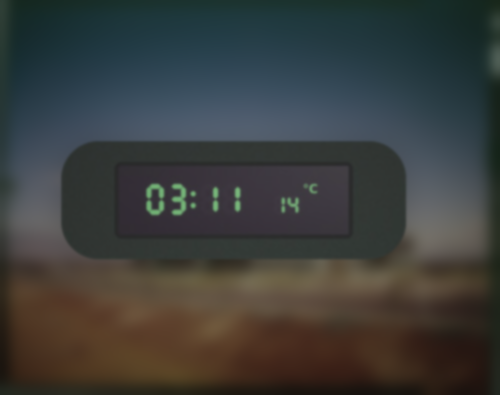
3.11
